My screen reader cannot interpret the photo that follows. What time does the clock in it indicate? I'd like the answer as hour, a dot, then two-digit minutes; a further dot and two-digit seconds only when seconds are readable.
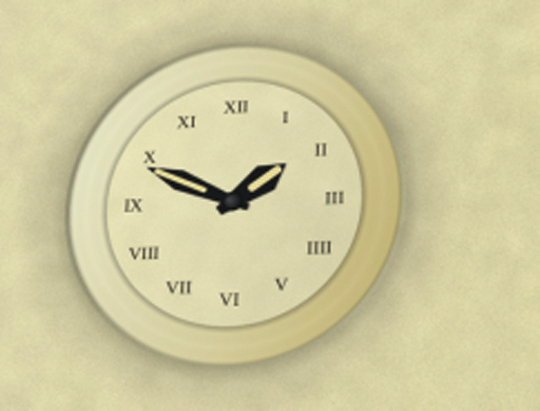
1.49
